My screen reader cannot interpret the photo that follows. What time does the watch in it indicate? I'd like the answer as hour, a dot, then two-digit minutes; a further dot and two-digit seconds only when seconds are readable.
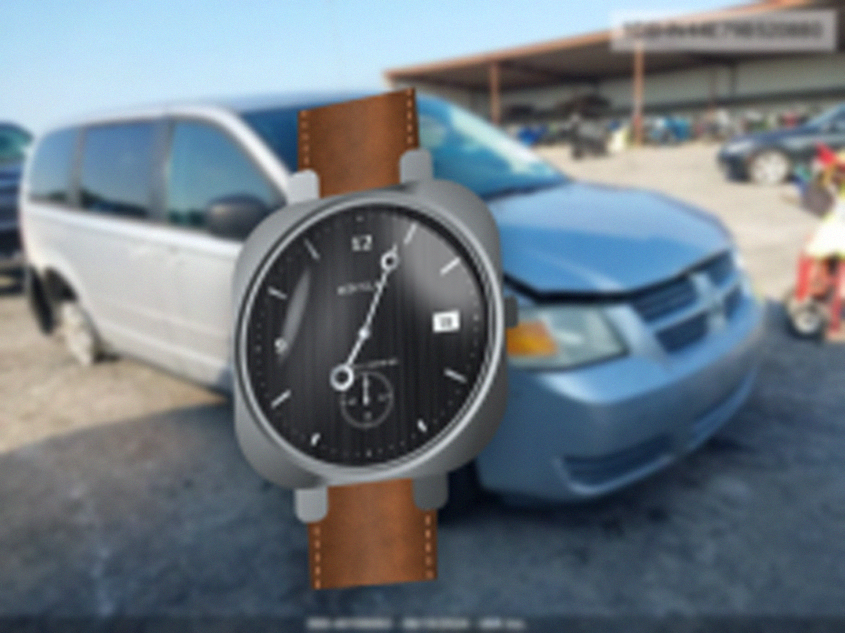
7.04
